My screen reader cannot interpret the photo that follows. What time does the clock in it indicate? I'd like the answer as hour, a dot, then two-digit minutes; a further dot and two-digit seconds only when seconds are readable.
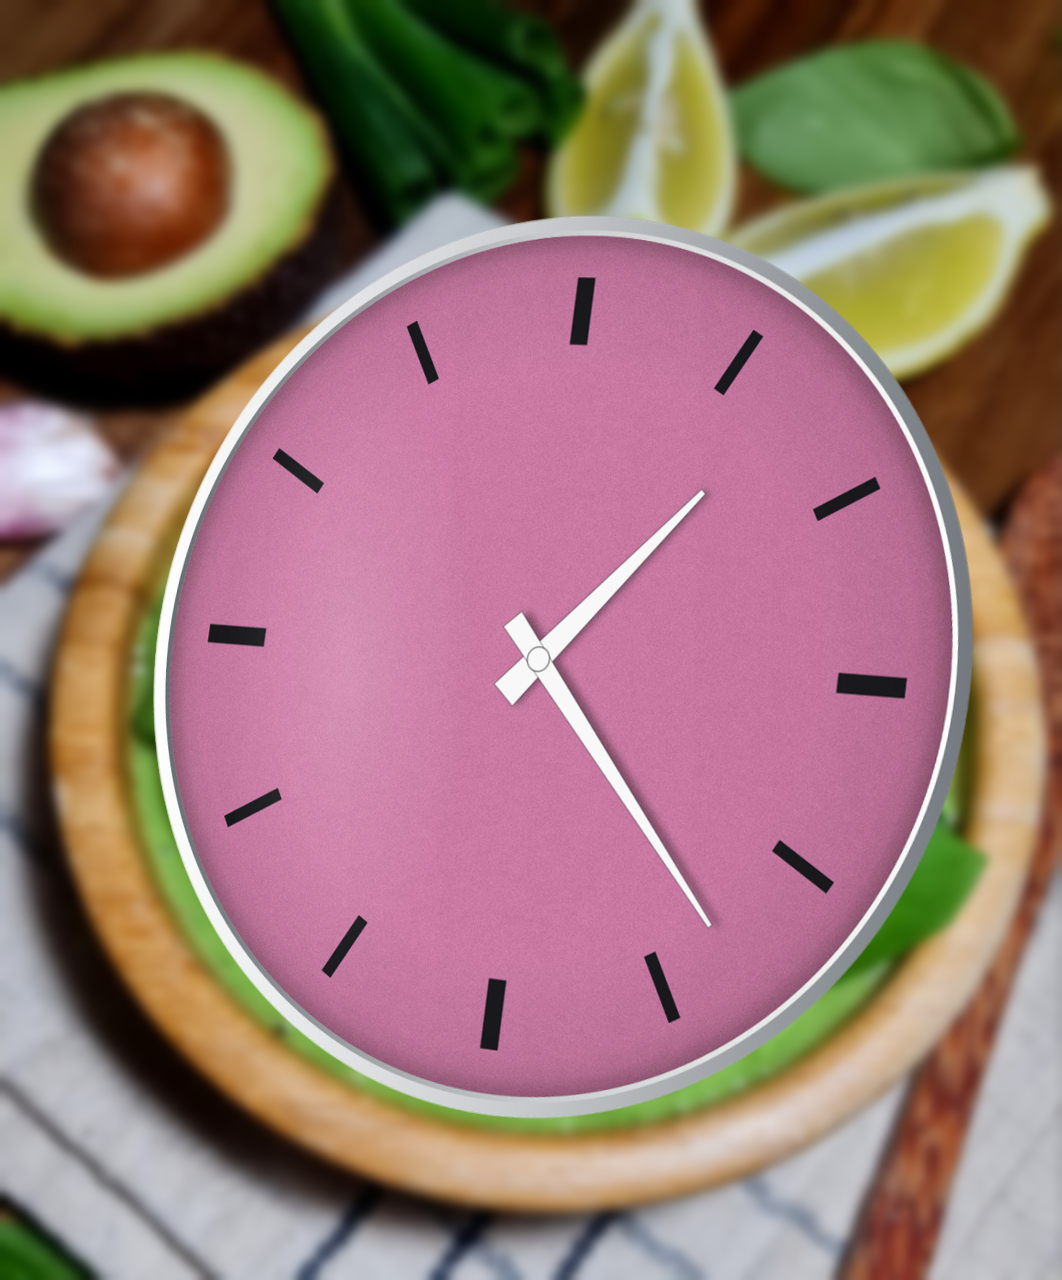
1.23
